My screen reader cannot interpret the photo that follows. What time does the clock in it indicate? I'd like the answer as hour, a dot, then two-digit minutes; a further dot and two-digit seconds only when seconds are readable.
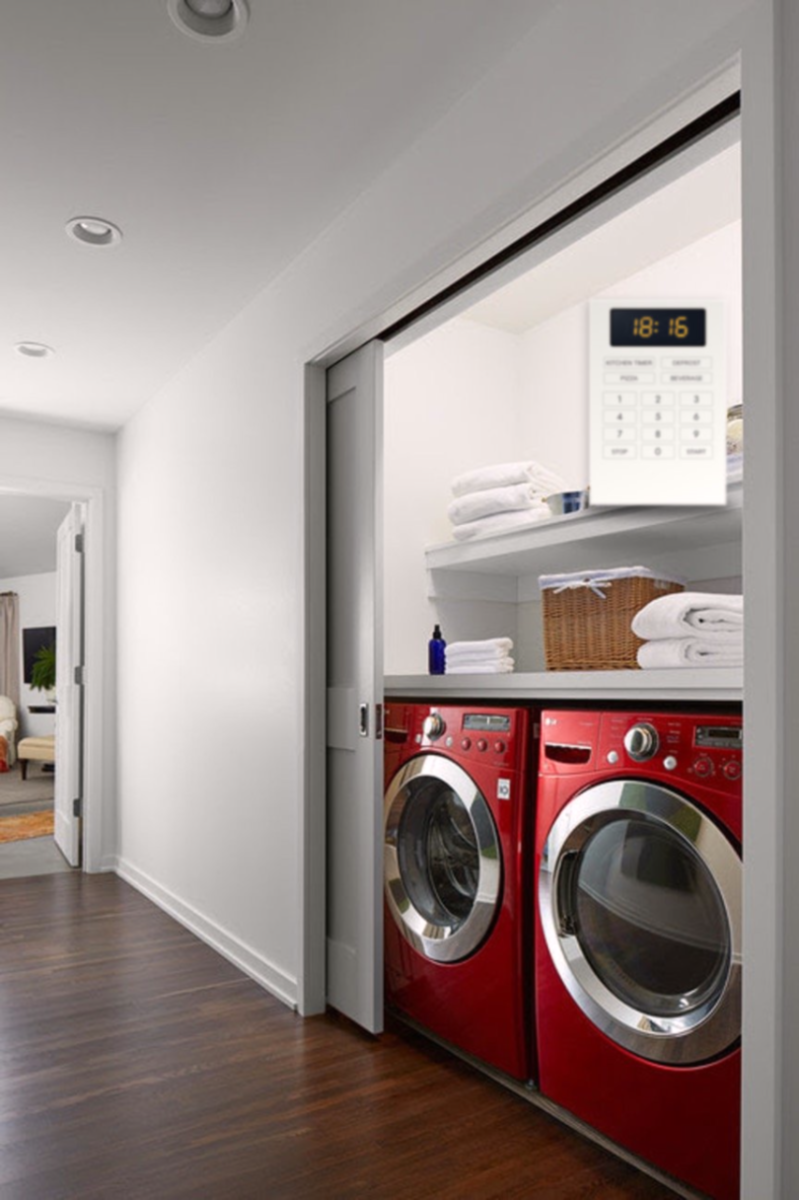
18.16
